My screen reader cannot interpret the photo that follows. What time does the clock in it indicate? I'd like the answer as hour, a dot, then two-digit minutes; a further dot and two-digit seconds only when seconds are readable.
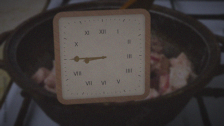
8.45
